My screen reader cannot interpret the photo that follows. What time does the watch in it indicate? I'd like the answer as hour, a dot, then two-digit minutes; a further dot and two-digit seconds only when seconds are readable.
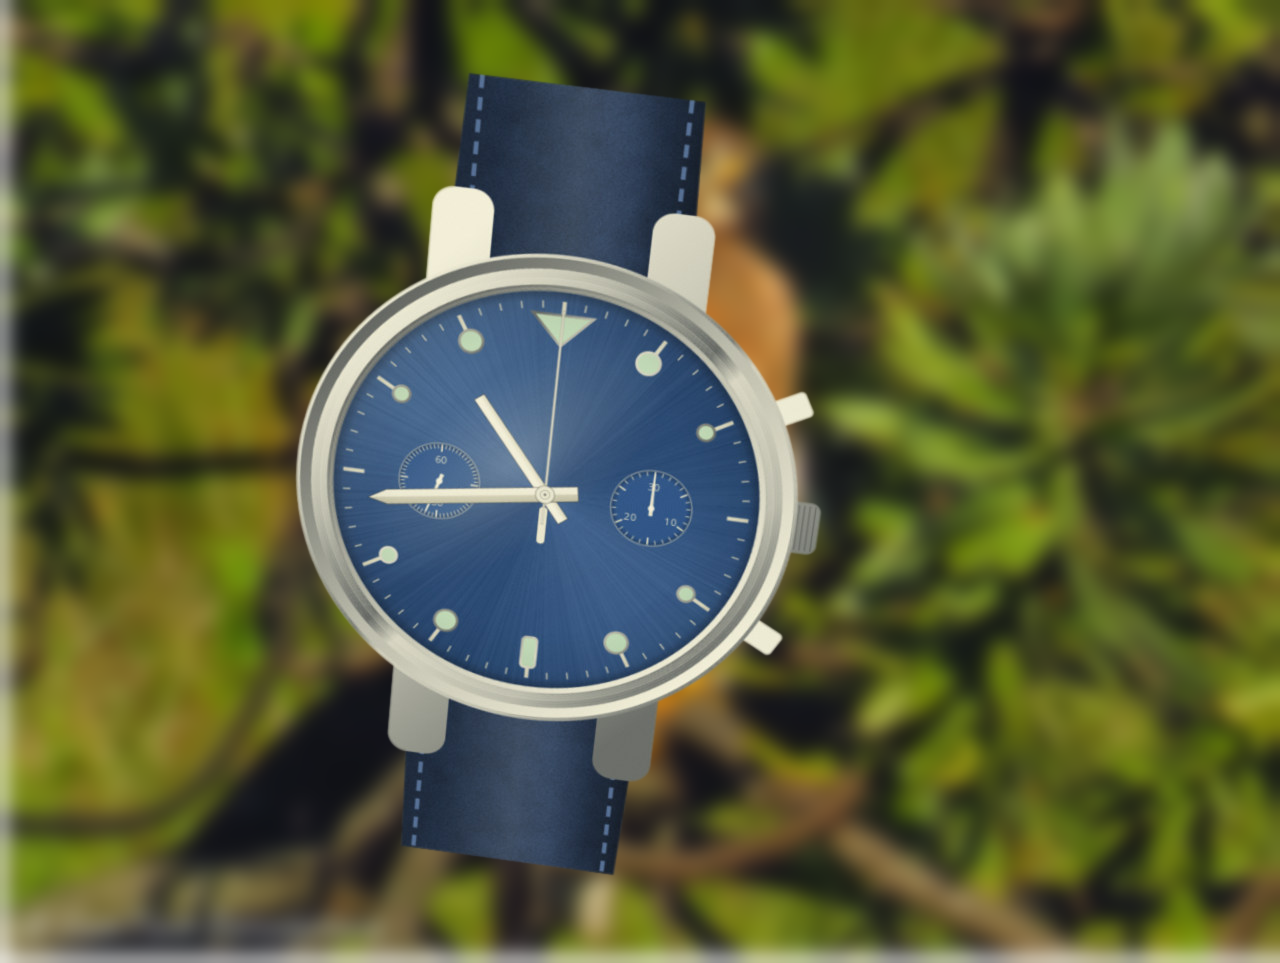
10.43.33
